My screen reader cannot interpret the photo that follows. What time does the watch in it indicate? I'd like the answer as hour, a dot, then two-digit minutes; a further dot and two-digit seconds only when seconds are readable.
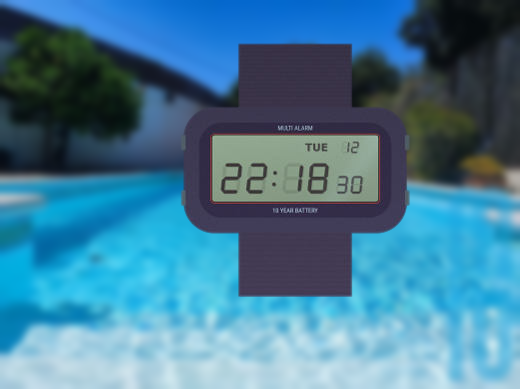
22.18.30
